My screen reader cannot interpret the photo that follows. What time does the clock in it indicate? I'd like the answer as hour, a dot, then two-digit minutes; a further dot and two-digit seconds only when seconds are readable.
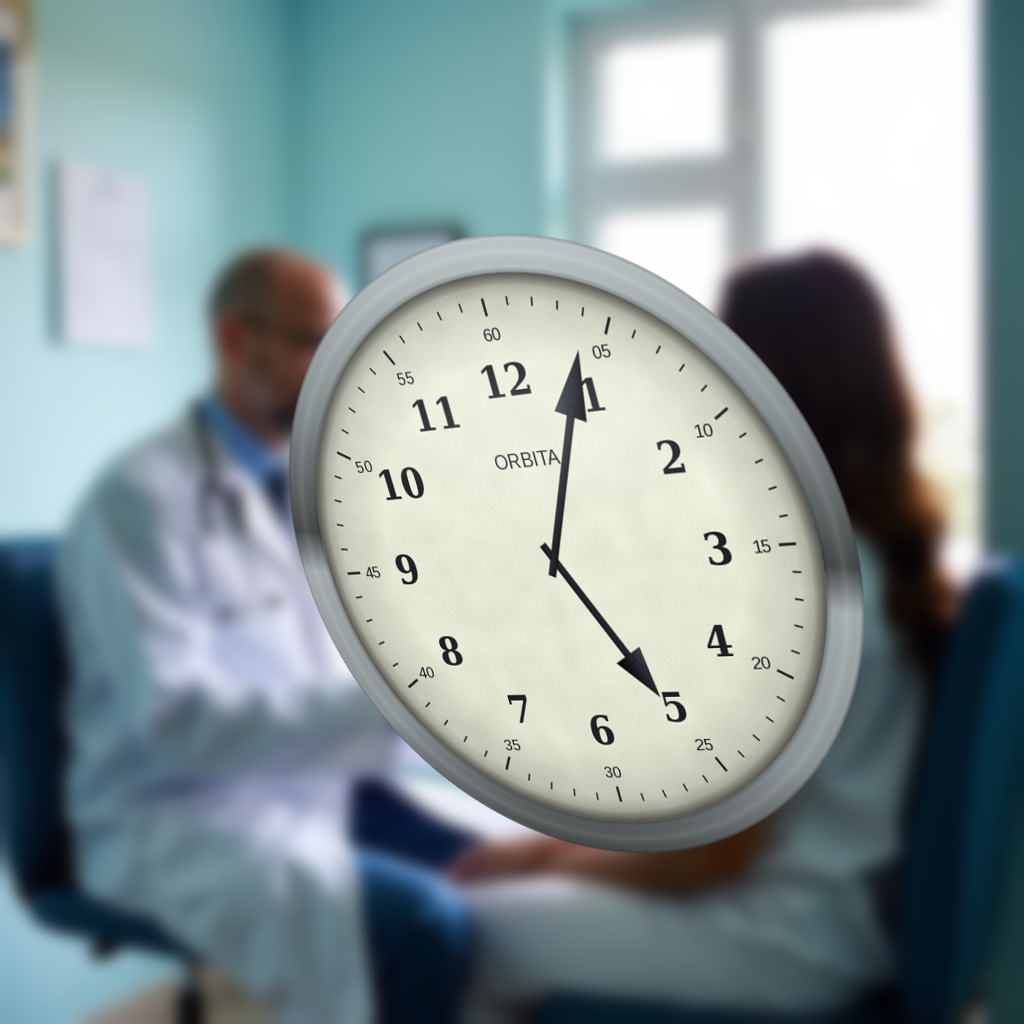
5.04
